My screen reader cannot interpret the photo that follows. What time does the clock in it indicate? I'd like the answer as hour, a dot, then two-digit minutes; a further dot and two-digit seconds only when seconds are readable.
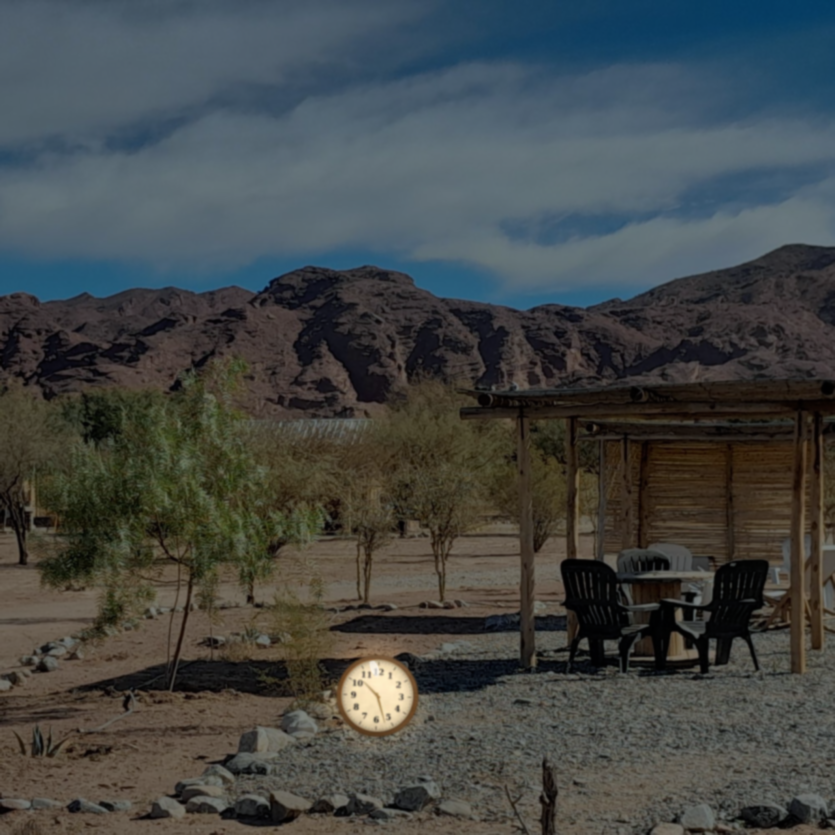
10.27
